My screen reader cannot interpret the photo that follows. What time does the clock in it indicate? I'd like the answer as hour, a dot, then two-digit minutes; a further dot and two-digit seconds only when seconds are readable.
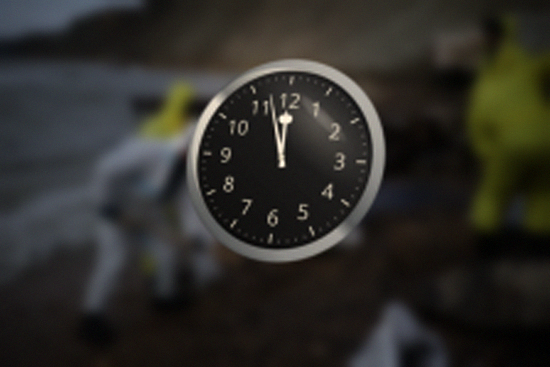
11.57
